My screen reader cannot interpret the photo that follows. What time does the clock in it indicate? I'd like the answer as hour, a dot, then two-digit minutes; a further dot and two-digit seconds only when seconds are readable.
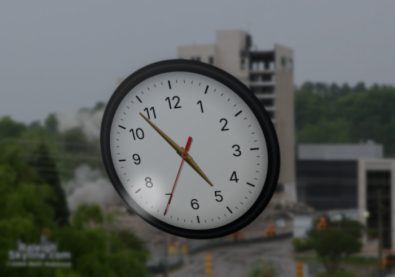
4.53.35
